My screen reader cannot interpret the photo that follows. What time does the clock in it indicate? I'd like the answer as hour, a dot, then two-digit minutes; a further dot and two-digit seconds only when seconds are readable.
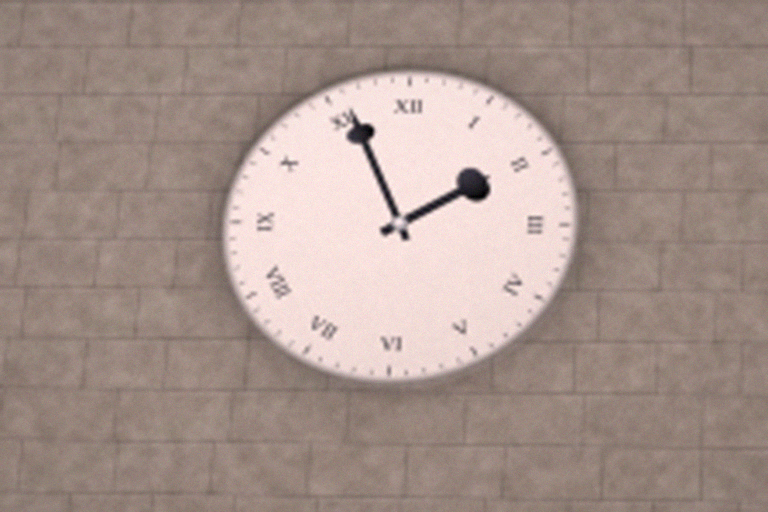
1.56
